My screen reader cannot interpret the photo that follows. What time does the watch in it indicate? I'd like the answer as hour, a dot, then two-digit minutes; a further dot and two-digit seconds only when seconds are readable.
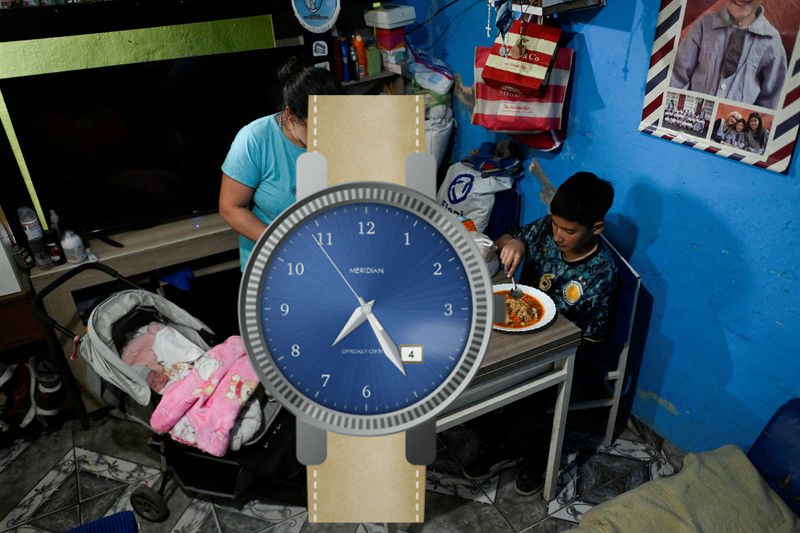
7.24.54
